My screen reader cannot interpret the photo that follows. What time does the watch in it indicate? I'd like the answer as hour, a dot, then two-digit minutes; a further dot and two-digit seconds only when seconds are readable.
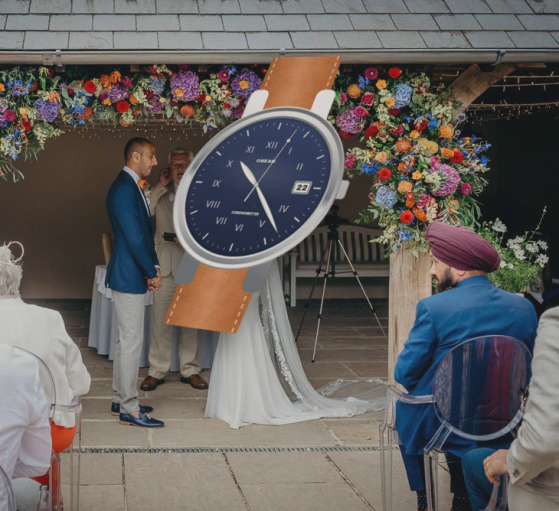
10.23.03
